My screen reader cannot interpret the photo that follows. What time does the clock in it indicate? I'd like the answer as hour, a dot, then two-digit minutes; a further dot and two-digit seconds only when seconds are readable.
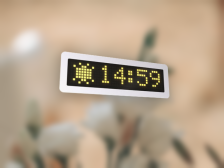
14.59
